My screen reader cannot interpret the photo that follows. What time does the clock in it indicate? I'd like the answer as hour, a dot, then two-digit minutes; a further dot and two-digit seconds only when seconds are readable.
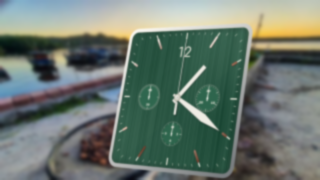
1.20
